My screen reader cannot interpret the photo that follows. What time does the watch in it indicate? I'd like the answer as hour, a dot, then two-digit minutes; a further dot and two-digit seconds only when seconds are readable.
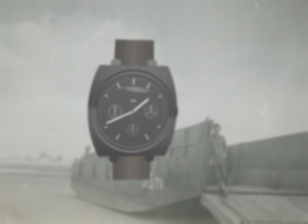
1.41
